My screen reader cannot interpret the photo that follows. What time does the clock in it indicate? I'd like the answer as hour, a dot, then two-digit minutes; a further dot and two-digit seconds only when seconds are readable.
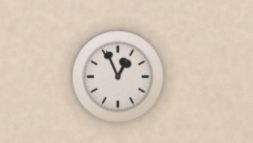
12.56
